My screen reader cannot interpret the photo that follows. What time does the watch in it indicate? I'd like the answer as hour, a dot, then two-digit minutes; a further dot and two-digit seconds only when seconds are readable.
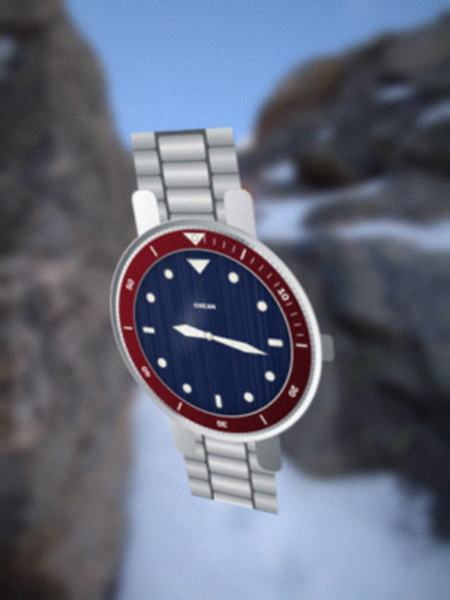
9.17
